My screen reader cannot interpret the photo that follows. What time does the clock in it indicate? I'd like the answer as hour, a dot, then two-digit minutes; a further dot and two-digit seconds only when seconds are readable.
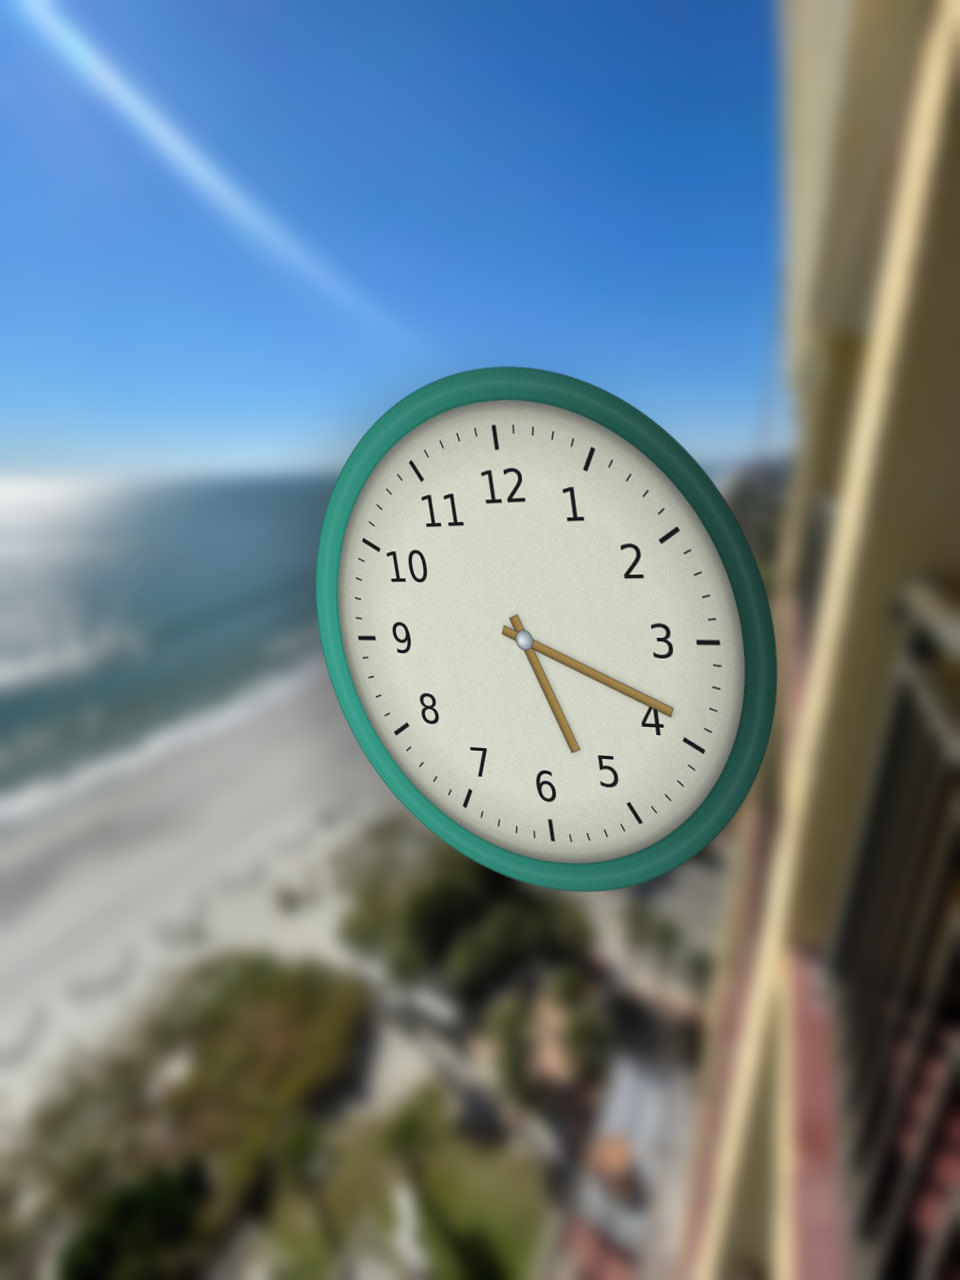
5.19
